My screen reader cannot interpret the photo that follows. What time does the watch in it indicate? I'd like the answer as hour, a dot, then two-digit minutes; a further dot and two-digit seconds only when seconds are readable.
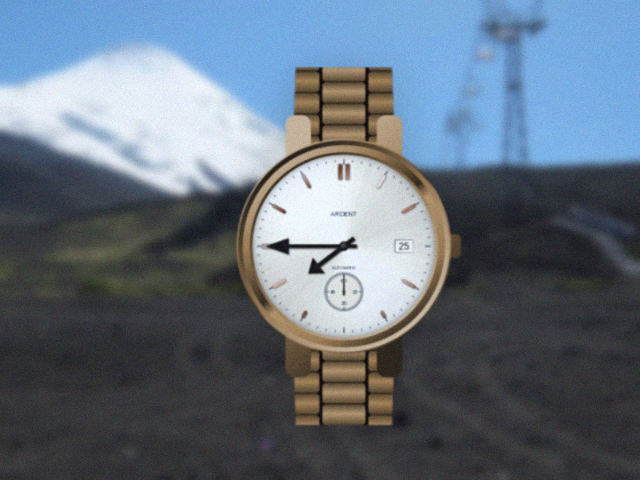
7.45
